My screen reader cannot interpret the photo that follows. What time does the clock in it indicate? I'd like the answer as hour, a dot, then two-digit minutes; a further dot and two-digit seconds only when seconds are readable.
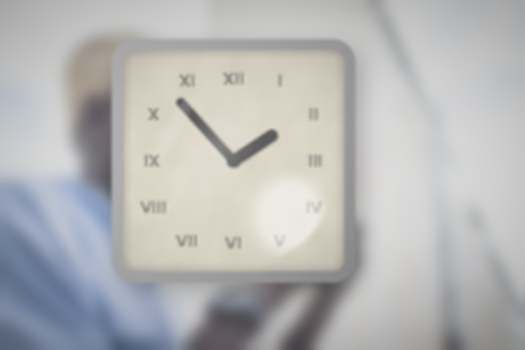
1.53
